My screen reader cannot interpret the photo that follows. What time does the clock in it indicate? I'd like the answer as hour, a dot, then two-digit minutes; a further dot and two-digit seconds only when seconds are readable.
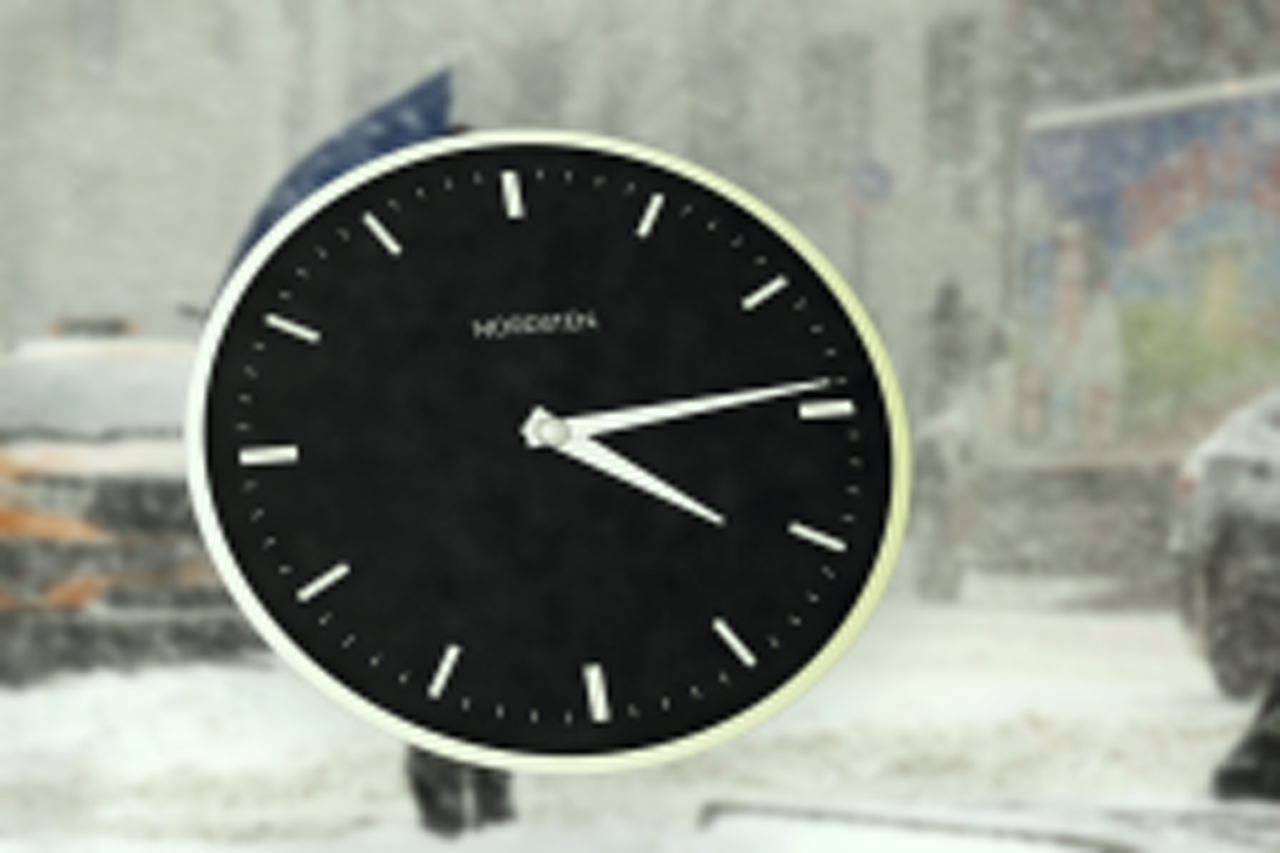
4.14
